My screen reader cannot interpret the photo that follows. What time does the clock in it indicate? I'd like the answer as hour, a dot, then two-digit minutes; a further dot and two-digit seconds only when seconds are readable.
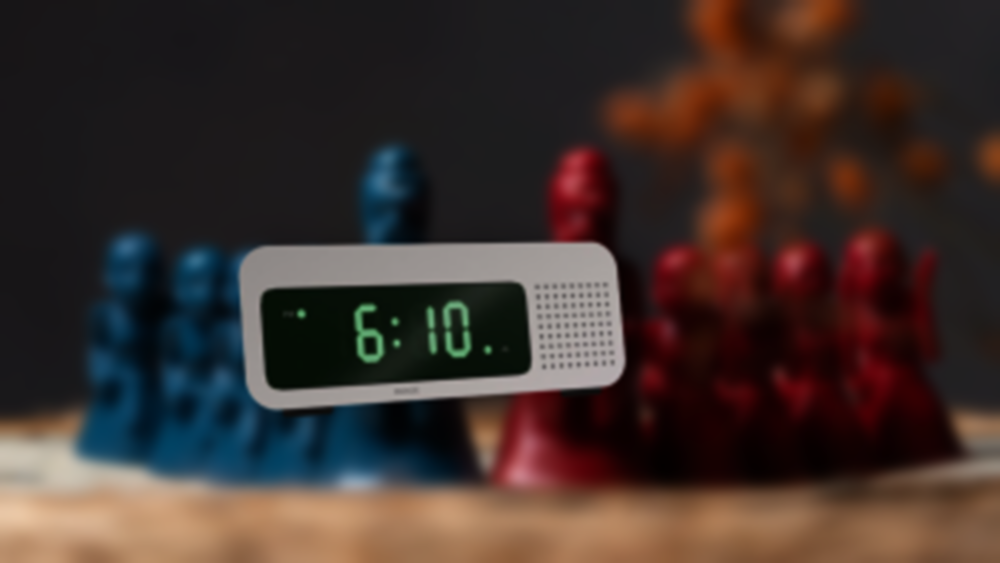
6.10
